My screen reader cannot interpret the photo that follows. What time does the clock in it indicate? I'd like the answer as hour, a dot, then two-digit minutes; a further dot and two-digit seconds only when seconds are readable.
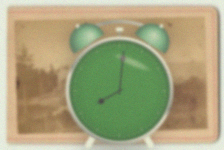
8.01
